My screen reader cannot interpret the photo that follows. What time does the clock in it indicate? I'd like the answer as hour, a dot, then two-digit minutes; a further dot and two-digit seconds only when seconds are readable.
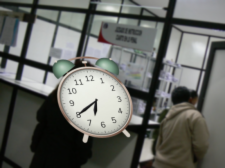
6.40
